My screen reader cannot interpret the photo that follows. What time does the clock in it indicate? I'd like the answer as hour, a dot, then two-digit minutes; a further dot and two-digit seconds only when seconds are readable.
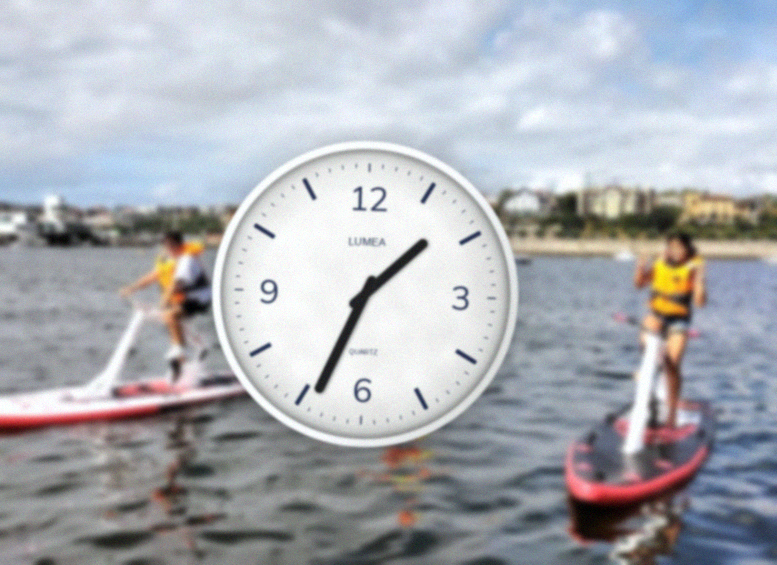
1.34
